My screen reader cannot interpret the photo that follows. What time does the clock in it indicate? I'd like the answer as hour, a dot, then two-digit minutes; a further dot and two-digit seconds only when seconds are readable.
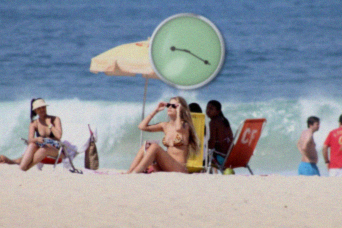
9.20
